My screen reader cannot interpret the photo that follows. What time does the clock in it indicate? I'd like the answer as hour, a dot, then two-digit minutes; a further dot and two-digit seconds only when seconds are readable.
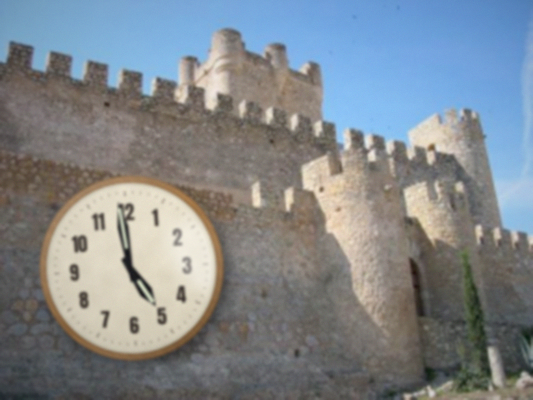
4.59
